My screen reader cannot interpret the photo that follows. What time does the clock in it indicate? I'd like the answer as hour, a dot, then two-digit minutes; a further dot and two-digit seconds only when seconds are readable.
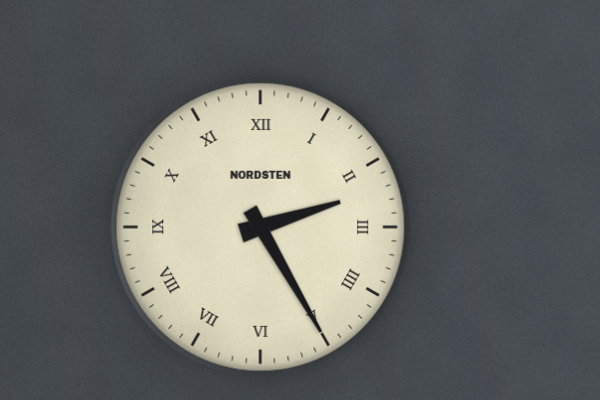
2.25
